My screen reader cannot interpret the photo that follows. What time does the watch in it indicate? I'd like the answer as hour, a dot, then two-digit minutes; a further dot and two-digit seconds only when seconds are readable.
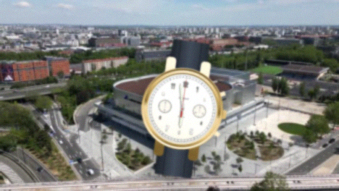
5.58
